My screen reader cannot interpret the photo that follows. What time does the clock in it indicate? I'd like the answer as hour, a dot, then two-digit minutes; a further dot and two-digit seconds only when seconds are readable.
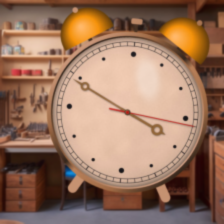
3.49.16
